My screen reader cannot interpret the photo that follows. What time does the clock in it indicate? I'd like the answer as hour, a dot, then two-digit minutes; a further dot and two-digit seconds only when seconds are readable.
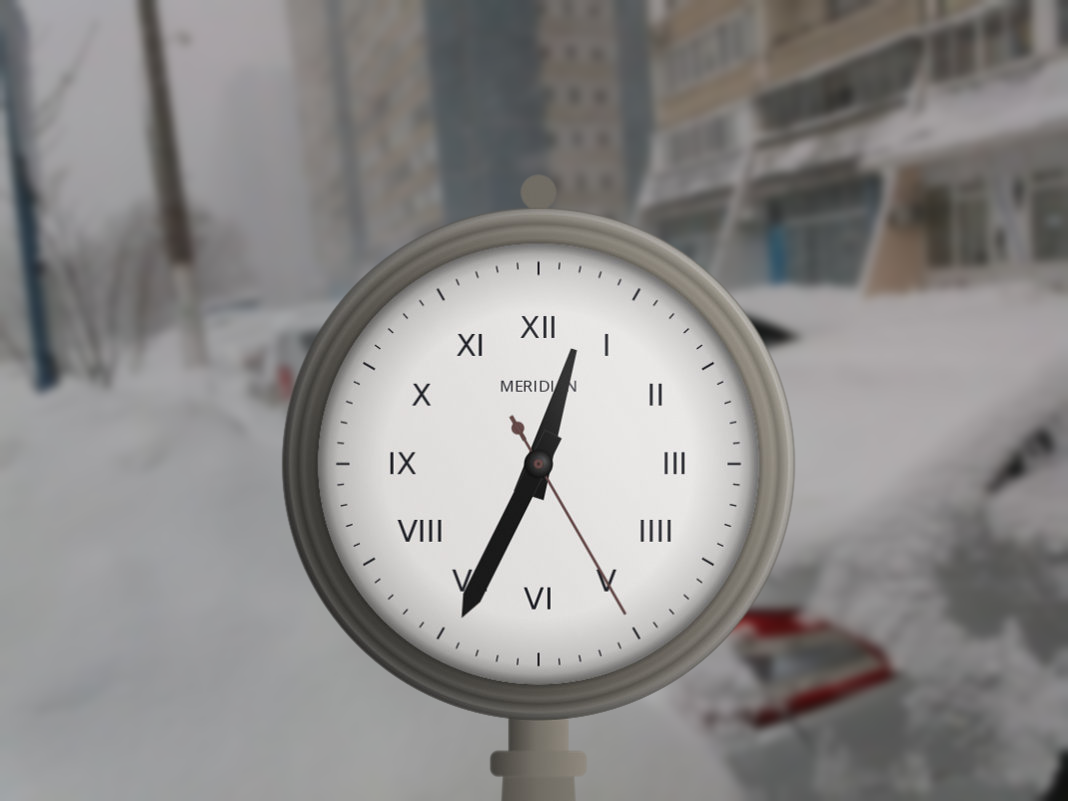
12.34.25
